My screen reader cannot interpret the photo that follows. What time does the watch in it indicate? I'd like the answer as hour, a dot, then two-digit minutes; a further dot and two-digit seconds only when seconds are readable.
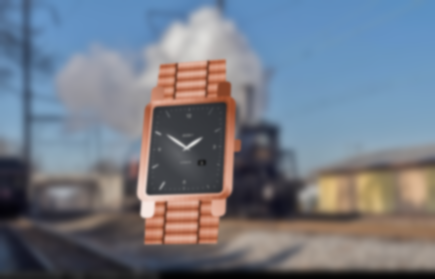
1.51
